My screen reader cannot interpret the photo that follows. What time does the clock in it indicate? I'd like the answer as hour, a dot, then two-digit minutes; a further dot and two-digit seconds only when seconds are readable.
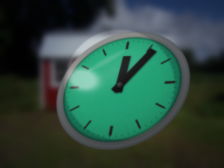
12.06
